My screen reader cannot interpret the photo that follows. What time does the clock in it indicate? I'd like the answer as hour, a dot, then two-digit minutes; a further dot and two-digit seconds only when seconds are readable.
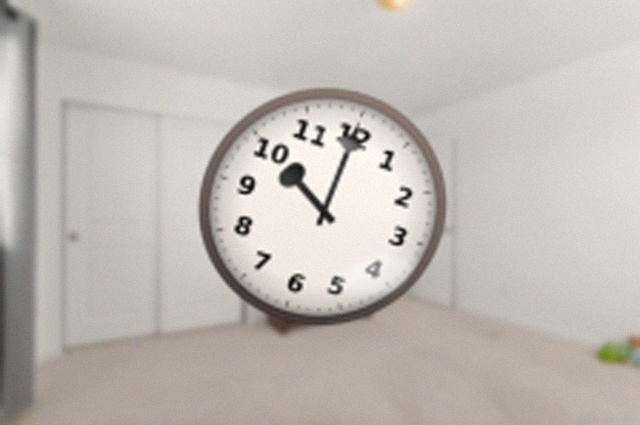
10.00
